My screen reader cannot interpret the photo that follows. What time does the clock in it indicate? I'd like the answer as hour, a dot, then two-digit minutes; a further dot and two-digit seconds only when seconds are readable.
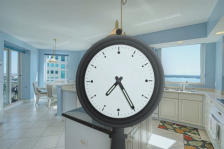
7.25
